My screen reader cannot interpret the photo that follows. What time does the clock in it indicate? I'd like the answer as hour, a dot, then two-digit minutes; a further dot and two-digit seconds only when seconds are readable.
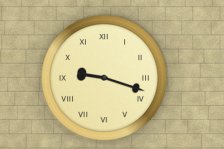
9.18
